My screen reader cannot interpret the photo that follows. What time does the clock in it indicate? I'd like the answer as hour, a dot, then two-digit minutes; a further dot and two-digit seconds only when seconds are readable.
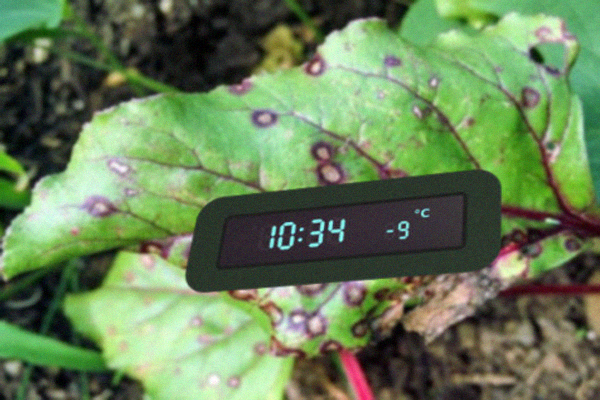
10.34
